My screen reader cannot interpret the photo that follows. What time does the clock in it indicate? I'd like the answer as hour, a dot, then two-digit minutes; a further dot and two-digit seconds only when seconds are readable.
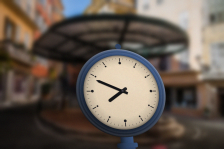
7.49
